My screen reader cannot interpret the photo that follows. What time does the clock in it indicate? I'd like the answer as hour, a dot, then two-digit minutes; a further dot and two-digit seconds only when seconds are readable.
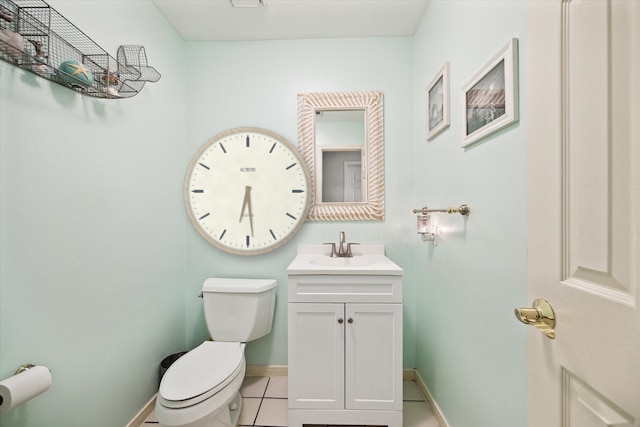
6.29
